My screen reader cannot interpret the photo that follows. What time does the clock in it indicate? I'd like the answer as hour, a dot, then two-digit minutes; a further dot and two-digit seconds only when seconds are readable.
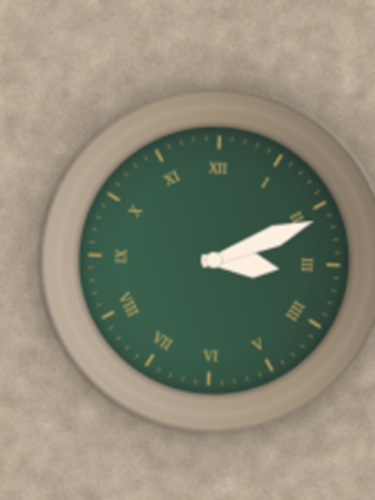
3.11
